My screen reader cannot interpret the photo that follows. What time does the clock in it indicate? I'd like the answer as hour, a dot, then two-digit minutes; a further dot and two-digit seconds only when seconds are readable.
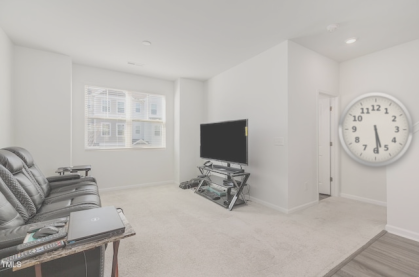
5.29
